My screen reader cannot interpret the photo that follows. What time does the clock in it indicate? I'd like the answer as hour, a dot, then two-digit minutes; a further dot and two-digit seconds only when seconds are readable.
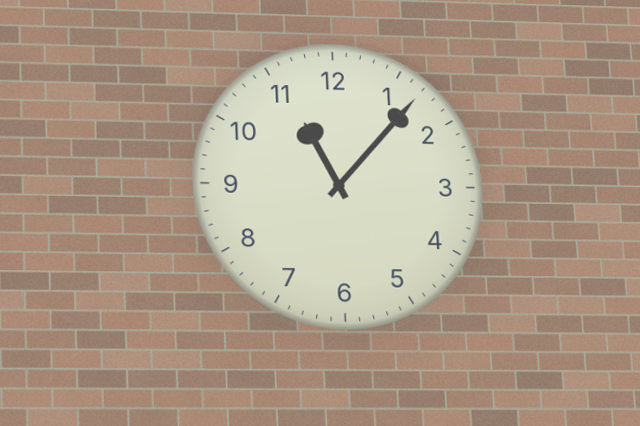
11.07
